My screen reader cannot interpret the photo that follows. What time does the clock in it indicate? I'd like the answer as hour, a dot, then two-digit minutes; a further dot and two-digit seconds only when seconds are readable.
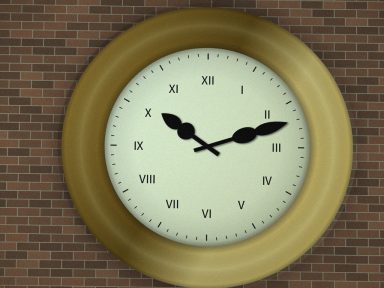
10.12
